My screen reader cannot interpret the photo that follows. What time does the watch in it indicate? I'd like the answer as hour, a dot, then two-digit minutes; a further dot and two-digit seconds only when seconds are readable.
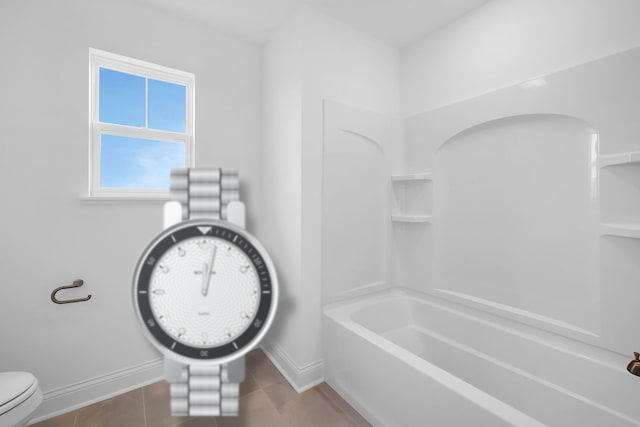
12.02
